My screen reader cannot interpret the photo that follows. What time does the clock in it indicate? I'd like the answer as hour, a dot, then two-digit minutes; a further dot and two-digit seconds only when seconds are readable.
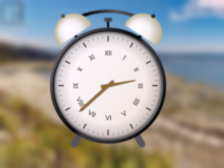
2.38
